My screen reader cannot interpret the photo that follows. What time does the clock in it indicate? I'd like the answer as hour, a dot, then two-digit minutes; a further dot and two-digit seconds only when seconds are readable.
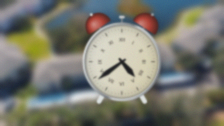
4.39
